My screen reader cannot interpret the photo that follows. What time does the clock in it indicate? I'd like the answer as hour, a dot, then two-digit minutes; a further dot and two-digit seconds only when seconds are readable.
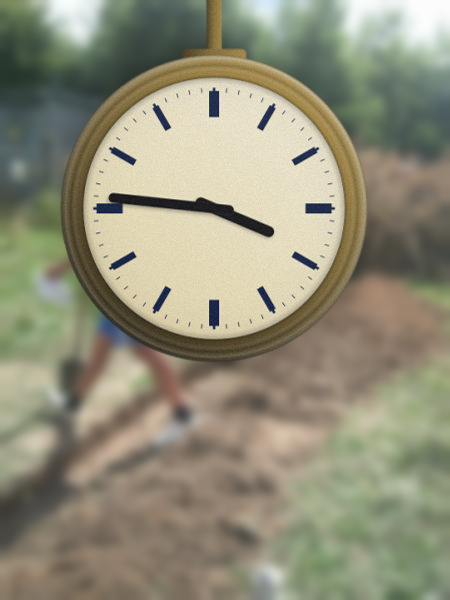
3.46
